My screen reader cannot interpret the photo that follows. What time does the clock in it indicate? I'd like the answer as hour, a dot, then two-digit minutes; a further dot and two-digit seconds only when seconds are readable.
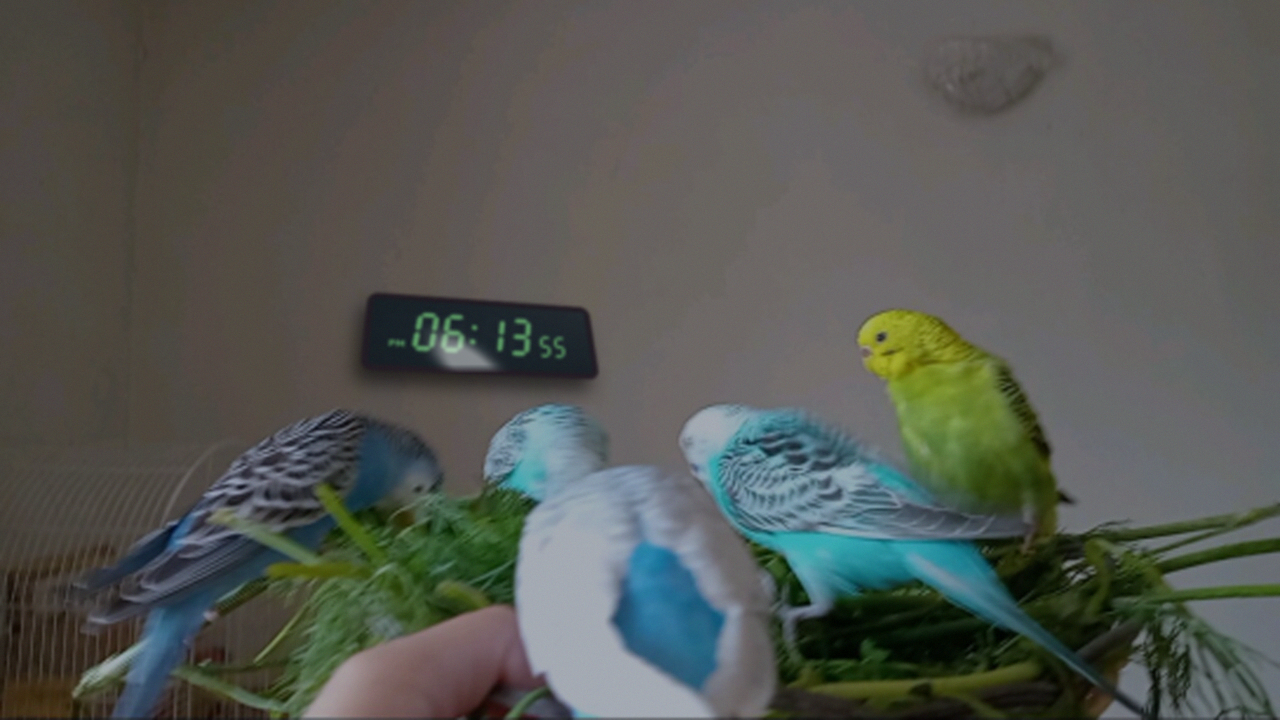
6.13.55
